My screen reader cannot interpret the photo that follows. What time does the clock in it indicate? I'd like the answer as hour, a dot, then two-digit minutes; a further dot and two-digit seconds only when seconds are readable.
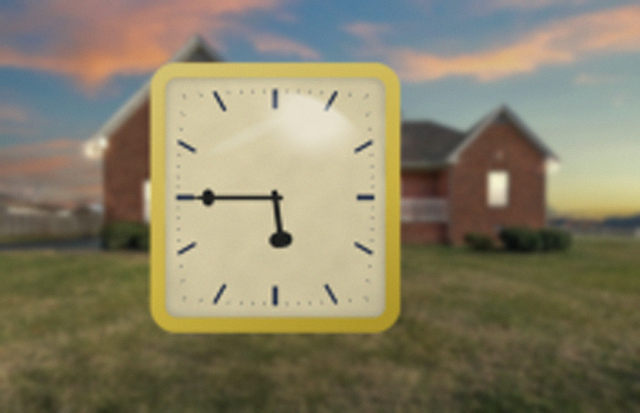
5.45
